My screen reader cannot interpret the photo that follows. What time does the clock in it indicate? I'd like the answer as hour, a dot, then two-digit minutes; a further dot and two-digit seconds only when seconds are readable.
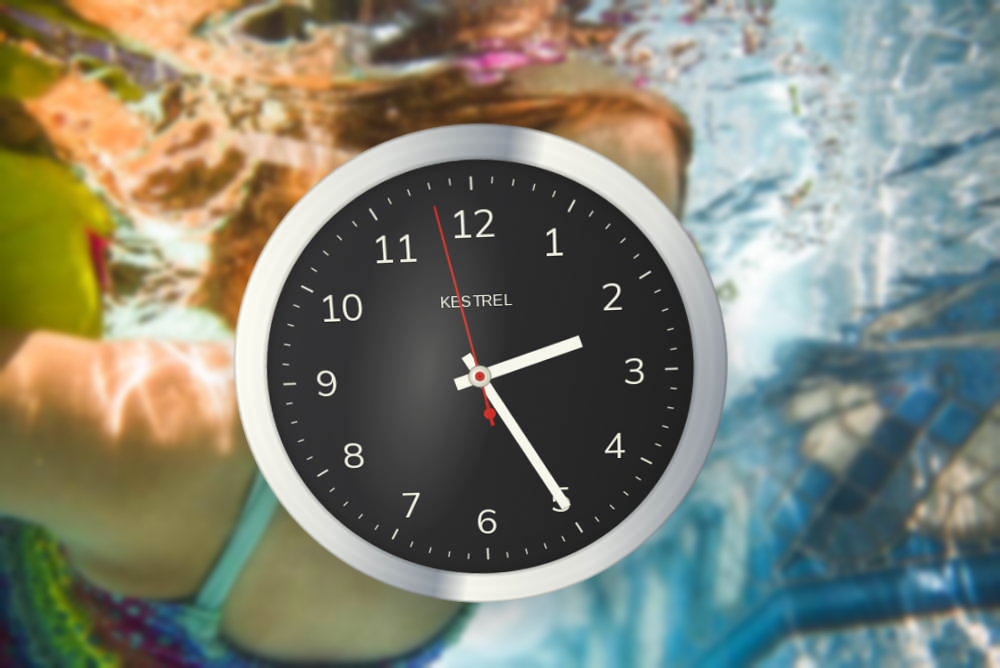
2.24.58
